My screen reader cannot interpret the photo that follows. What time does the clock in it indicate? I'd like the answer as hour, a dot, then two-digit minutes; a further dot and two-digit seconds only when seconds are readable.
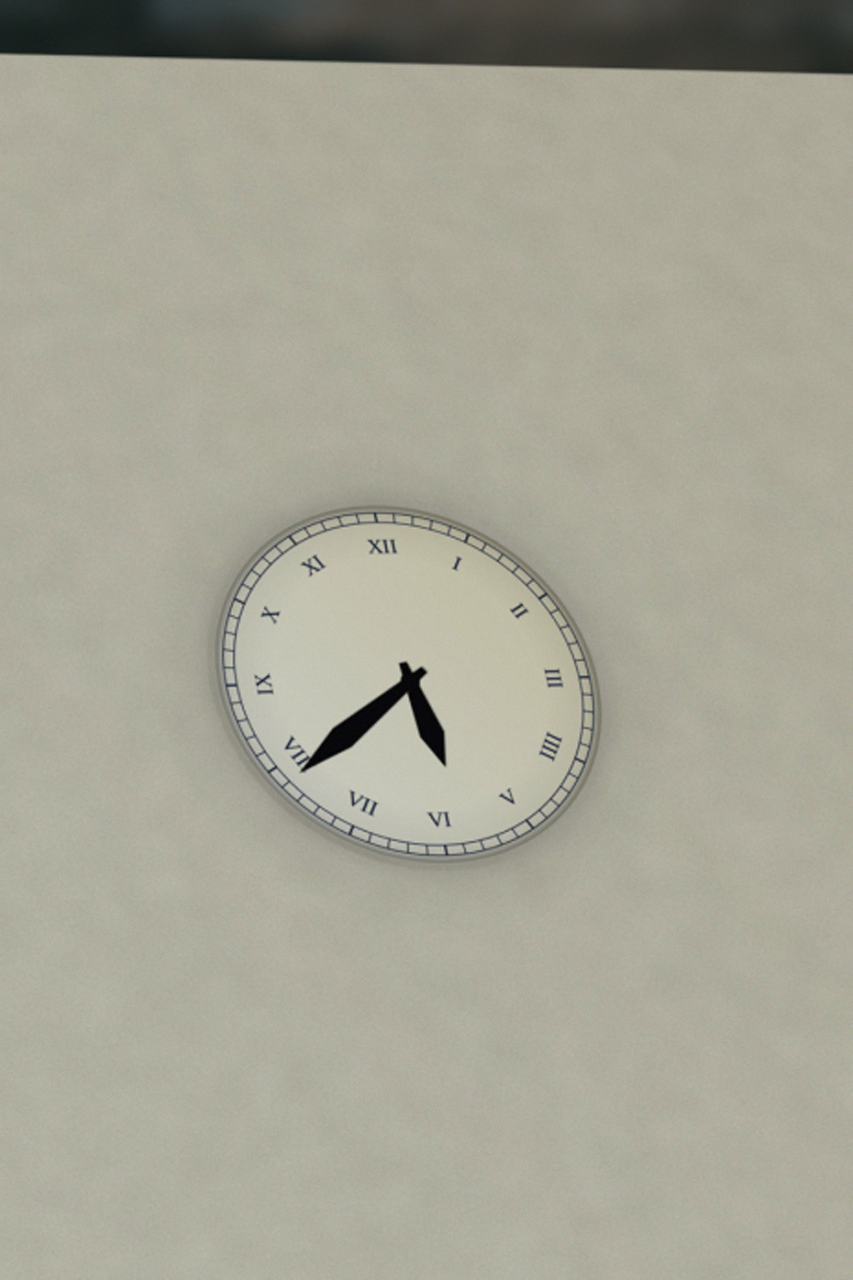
5.39
